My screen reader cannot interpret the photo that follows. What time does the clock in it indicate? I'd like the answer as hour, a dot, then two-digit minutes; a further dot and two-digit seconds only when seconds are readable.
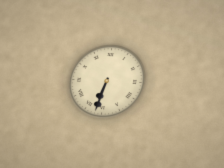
6.32
